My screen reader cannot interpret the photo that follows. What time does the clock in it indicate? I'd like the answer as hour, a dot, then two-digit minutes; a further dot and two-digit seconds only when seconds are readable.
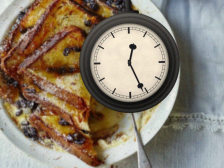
12.26
